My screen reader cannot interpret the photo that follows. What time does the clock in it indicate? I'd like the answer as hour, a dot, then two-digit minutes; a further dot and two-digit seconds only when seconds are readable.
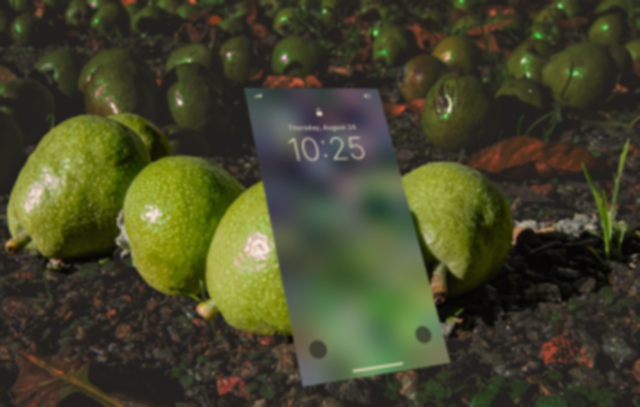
10.25
